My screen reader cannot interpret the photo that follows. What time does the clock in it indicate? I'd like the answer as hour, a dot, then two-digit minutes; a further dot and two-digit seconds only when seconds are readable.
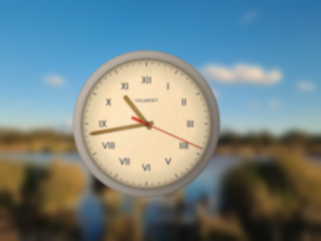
10.43.19
